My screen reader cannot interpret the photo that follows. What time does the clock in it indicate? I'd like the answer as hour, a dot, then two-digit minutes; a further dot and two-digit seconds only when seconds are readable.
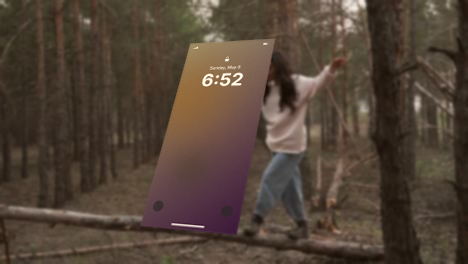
6.52
